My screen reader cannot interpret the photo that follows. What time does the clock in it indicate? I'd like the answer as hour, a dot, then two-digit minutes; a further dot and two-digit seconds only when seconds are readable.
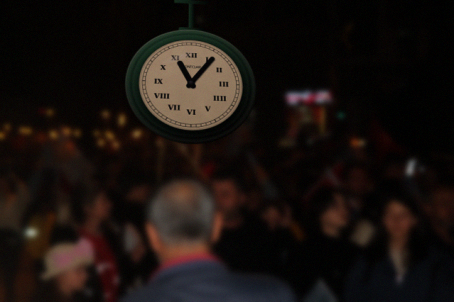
11.06
